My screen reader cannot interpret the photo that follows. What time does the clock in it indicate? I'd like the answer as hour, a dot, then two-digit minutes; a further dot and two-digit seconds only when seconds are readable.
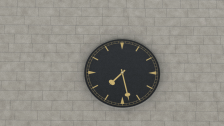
7.28
